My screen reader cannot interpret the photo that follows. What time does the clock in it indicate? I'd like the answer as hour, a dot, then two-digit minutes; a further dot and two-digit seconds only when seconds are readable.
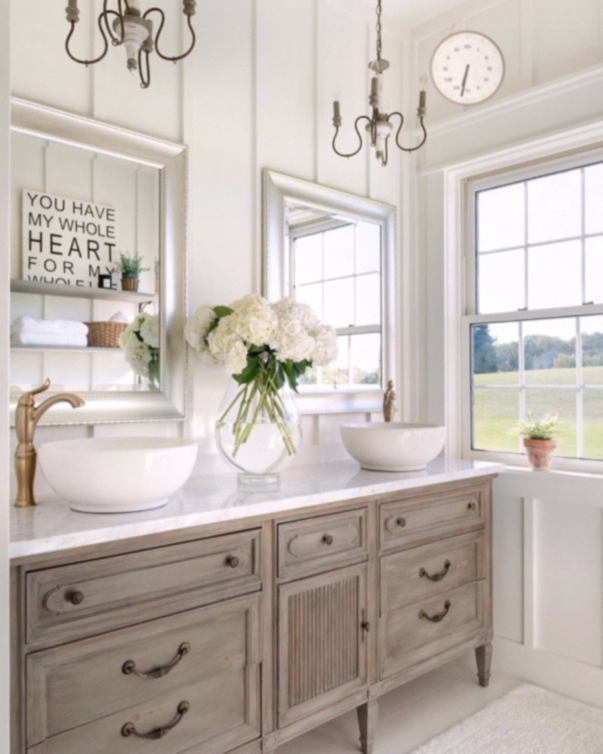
6.32
